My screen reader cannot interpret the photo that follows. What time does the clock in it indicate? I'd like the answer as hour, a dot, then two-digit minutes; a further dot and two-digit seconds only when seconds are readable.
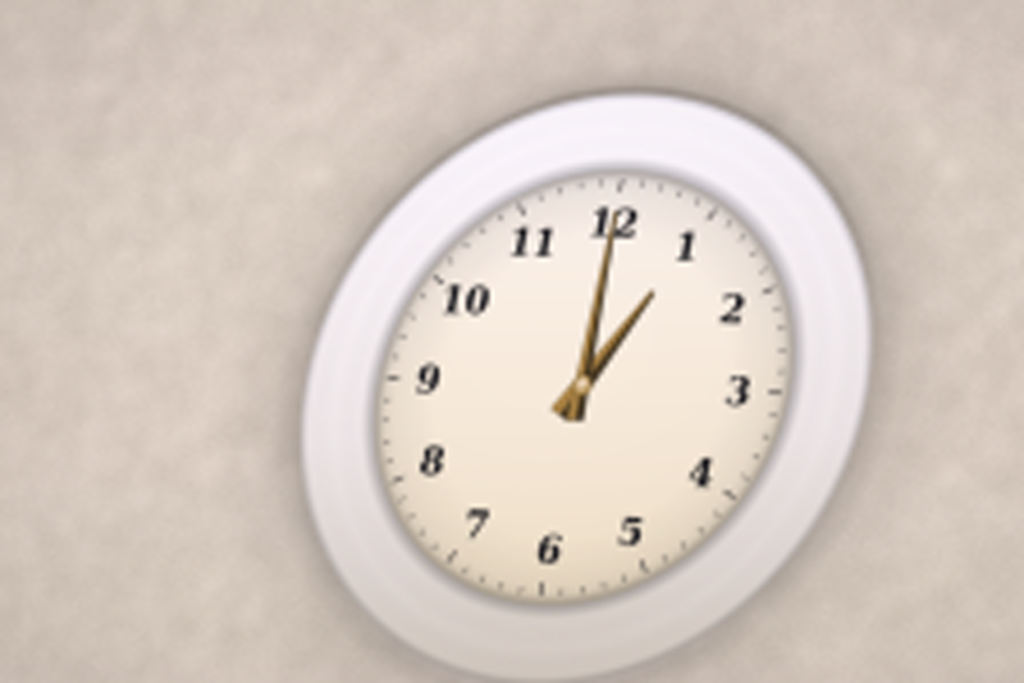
1.00
